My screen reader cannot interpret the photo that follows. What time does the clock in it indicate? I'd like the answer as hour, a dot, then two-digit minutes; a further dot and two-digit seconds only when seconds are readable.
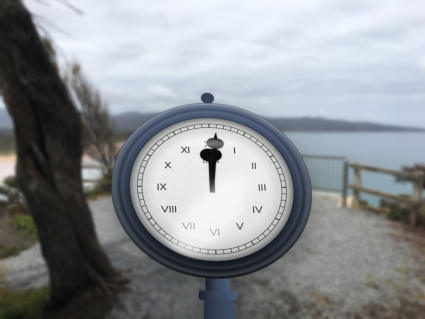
12.01
